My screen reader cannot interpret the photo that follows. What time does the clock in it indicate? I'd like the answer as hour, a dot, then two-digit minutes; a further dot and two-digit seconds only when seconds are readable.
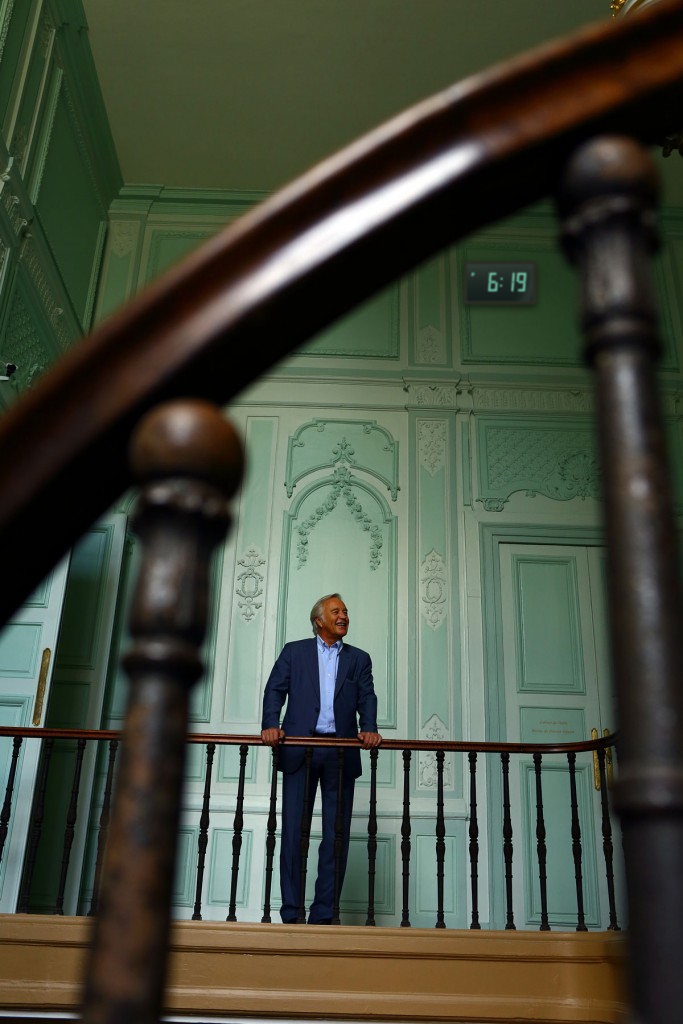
6.19
